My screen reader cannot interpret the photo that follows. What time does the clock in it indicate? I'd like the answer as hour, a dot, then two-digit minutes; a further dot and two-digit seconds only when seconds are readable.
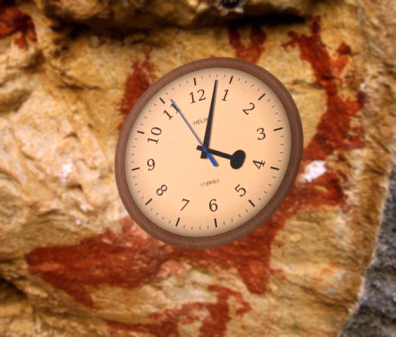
4.02.56
